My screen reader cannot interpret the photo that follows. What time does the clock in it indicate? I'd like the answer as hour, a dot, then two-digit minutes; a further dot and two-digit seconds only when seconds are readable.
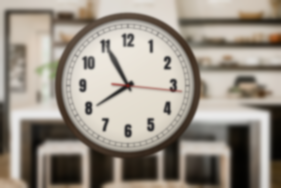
7.55.16
